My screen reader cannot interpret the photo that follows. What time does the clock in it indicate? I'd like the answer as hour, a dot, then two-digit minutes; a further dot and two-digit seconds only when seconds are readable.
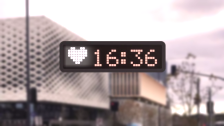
16.36
